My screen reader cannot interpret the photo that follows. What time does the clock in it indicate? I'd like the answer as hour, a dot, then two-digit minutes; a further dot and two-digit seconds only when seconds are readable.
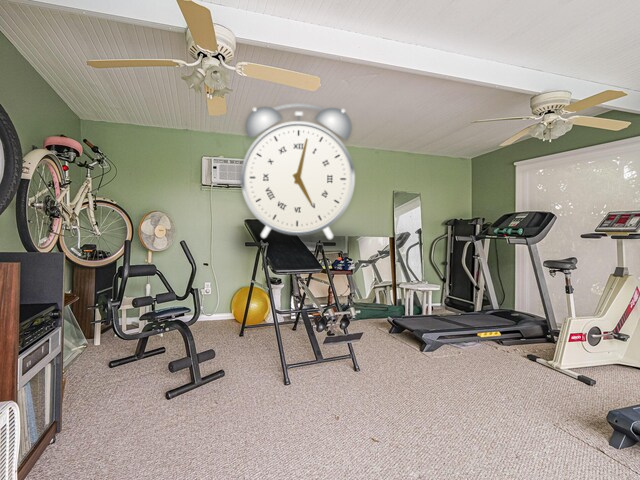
5.02
